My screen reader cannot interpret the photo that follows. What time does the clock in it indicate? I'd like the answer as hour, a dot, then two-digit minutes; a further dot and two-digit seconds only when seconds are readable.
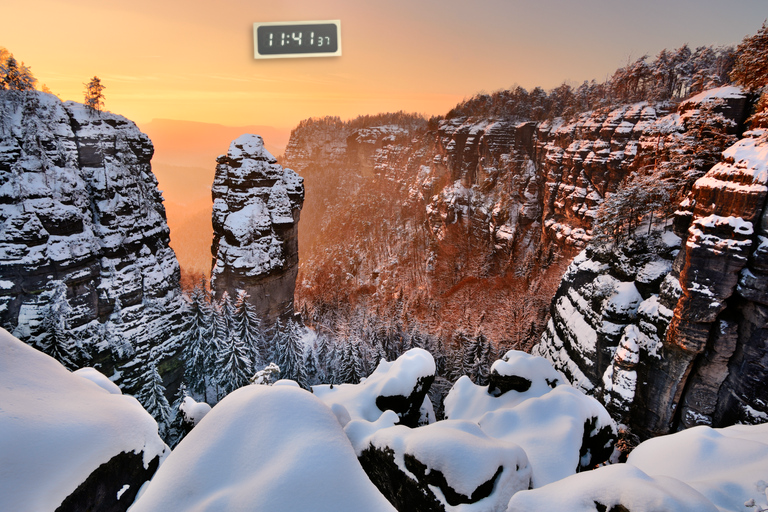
11.41.37
